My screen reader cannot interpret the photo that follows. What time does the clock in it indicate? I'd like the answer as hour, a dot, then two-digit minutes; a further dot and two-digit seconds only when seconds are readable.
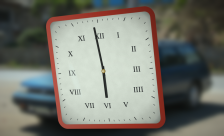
5.59
